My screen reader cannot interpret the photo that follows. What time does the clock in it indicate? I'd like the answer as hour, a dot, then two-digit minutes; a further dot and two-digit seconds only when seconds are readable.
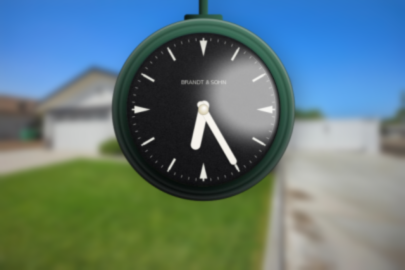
6.25
